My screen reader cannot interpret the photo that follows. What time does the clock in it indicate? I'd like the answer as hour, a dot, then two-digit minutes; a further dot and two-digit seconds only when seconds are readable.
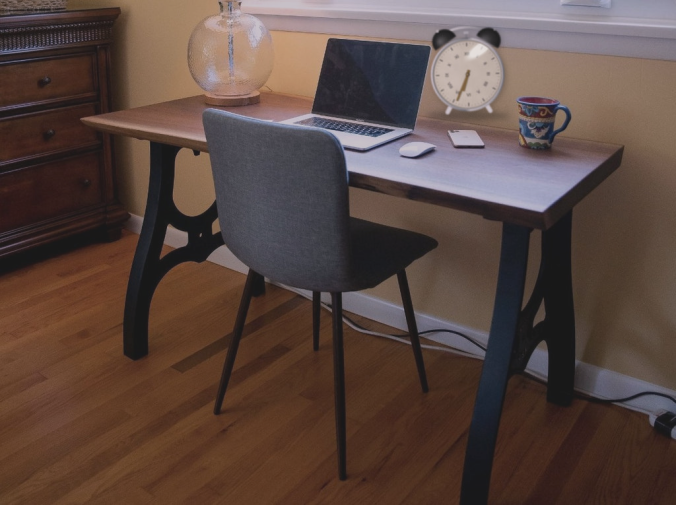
6.34
